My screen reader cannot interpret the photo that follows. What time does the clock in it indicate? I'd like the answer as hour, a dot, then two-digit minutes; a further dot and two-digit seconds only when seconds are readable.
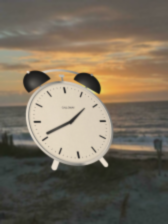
1.41
